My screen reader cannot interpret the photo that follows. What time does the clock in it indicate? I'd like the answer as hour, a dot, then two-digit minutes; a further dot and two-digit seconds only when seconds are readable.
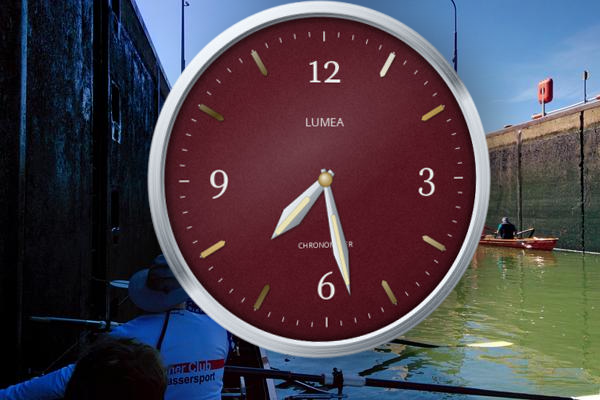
7.28
